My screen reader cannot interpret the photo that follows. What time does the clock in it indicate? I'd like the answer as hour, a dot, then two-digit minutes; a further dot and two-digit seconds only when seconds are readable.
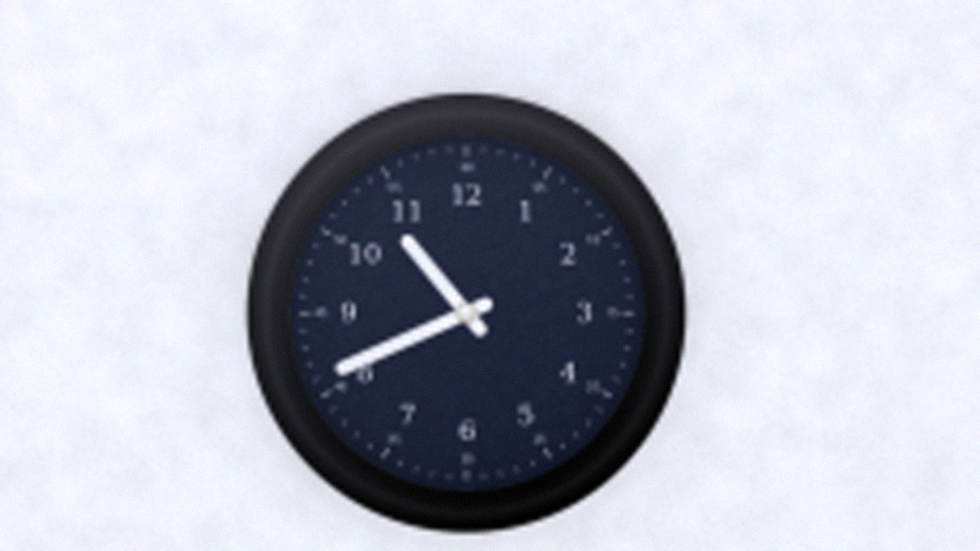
10.41
